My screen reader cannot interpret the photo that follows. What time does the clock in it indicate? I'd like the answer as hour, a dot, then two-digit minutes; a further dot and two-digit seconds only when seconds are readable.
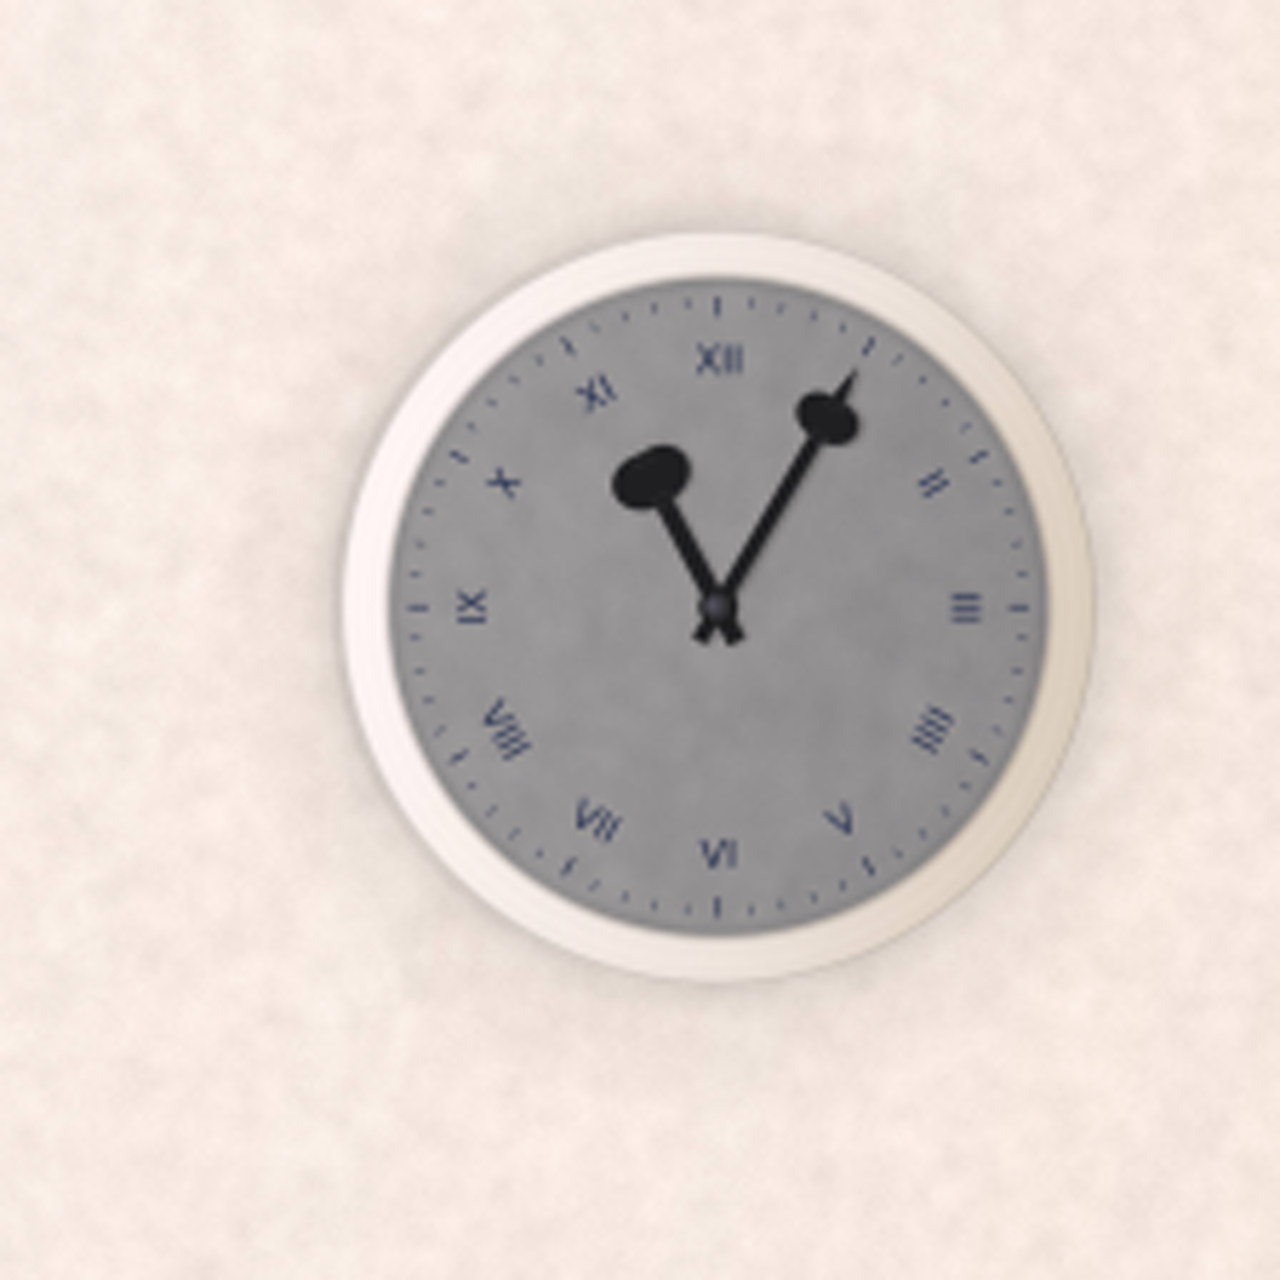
11.05
